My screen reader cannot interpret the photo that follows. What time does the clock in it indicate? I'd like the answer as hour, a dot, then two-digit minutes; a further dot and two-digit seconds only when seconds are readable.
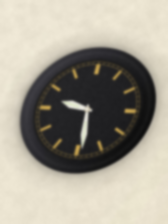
9.29
